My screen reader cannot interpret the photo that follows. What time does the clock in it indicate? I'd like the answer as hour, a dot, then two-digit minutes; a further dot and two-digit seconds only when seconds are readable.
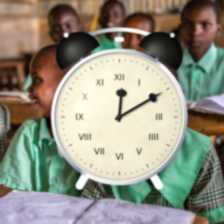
12.10
